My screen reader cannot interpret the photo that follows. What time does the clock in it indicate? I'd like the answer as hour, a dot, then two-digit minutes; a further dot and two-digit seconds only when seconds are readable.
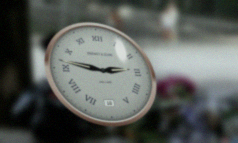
2.47
